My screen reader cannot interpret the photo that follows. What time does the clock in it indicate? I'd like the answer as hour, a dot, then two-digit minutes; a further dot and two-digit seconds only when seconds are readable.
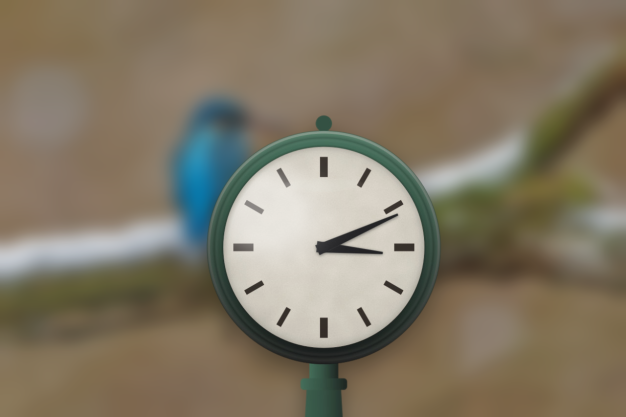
3.11
